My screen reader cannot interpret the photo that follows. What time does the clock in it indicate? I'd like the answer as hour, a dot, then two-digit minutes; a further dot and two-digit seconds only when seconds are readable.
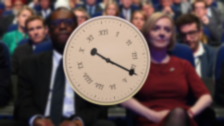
10.21
